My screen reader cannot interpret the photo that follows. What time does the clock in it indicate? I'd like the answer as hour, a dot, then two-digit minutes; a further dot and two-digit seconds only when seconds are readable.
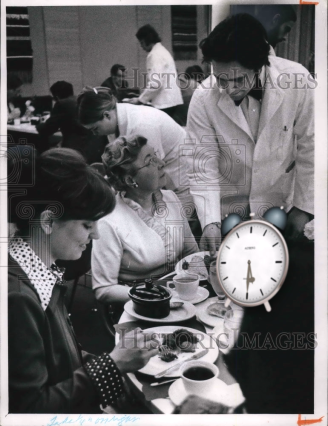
5.30
